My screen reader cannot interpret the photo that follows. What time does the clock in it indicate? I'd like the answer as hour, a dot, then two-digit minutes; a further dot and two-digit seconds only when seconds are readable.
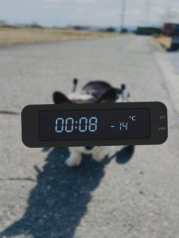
0.08
